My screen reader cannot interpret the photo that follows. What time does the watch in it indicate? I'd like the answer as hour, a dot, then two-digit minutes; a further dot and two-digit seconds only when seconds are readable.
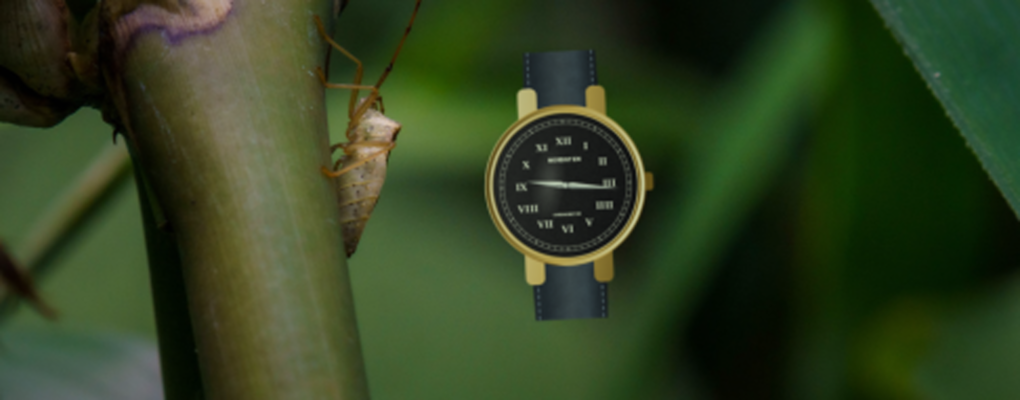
9.16
